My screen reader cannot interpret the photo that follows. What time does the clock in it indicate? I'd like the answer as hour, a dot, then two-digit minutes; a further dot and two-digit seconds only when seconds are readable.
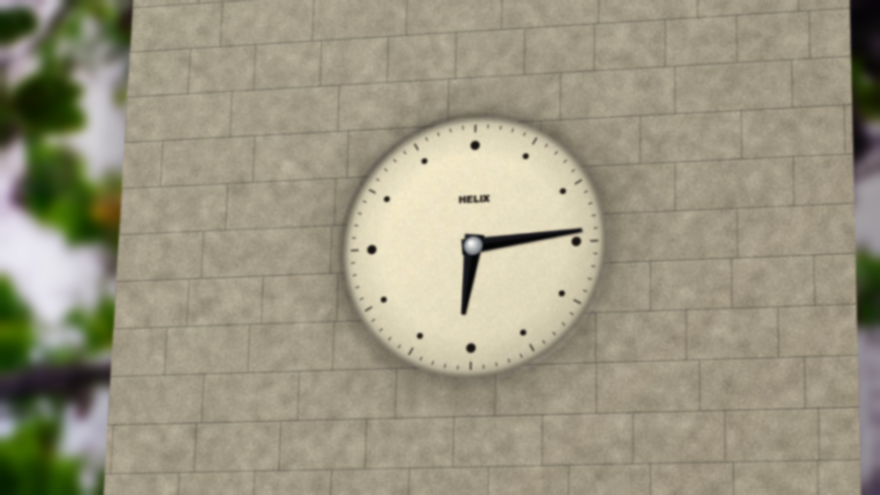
6.14
